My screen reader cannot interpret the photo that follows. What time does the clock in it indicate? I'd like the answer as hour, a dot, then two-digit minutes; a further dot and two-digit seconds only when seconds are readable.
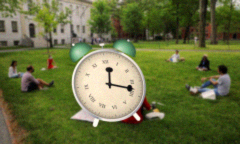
12.18
